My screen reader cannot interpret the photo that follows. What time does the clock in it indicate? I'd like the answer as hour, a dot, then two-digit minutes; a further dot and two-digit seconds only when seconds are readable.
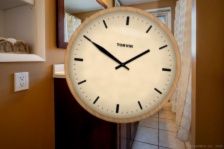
1.50
